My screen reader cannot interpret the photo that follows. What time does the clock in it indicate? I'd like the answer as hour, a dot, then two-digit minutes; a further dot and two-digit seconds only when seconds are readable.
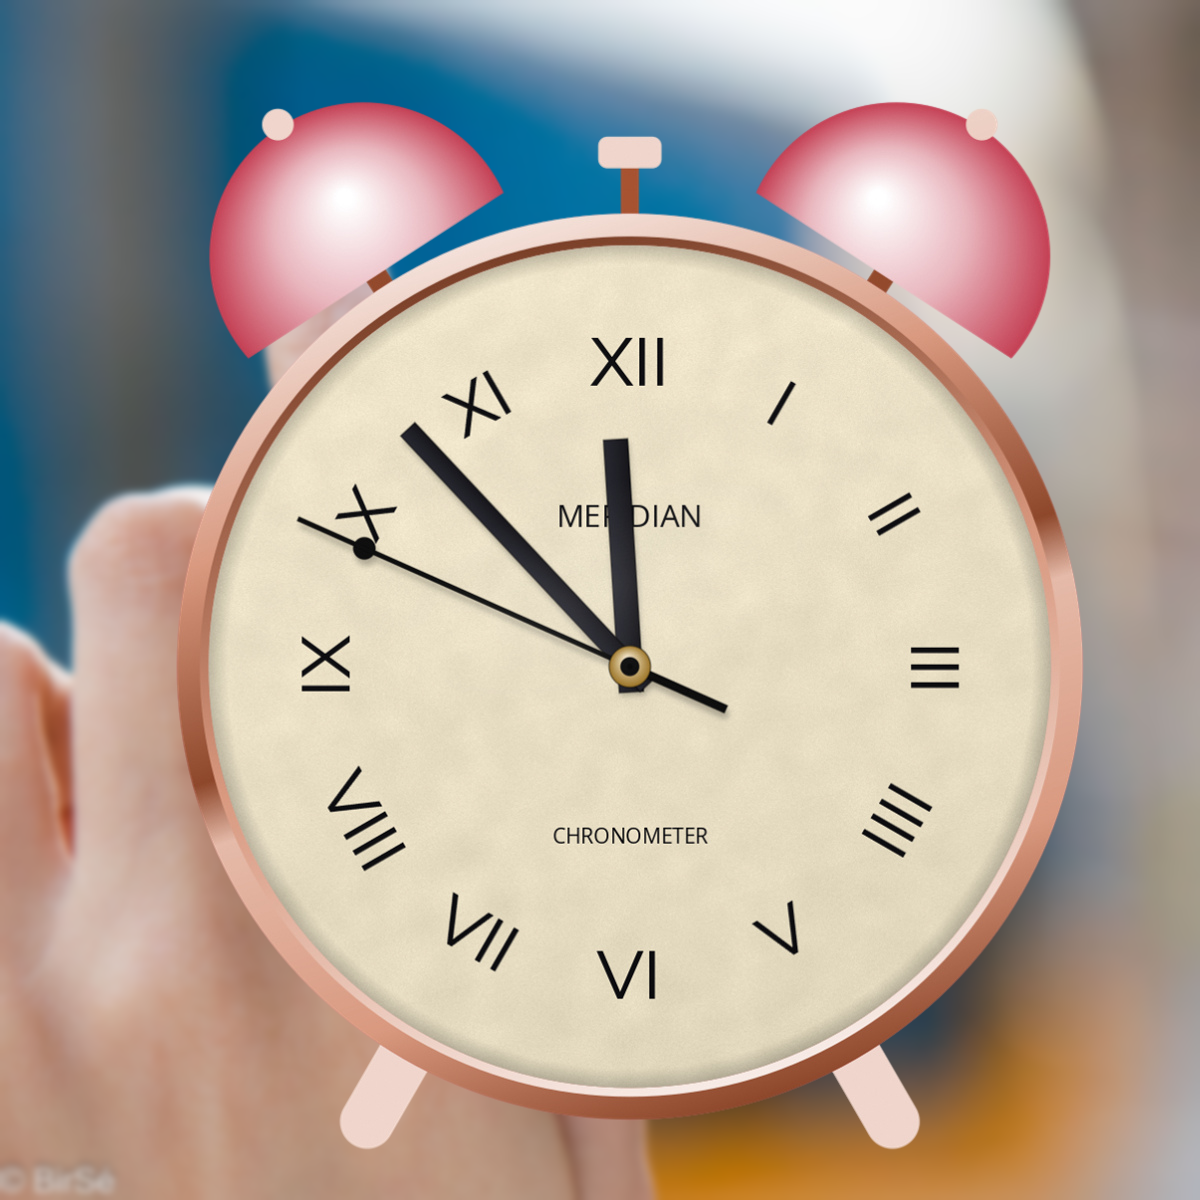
11.52.49
